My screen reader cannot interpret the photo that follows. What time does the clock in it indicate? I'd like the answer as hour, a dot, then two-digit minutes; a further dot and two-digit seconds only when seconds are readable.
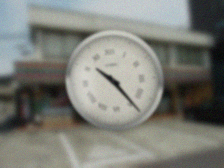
10.24
